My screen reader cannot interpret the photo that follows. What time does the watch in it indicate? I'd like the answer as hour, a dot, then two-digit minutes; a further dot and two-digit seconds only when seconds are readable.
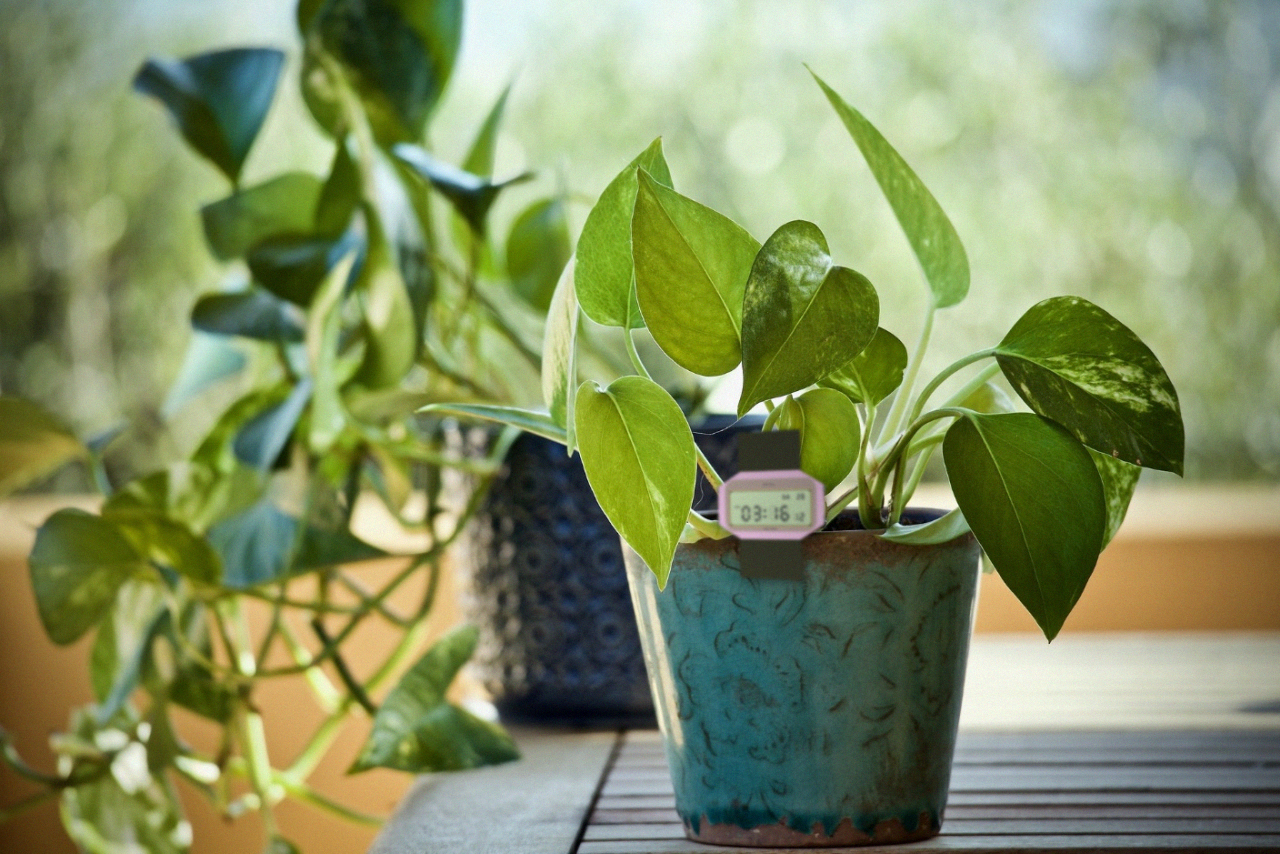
3.16
